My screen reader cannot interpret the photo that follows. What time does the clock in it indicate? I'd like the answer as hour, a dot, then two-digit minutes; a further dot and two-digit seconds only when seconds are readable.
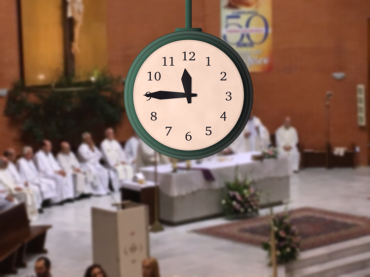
11.45
